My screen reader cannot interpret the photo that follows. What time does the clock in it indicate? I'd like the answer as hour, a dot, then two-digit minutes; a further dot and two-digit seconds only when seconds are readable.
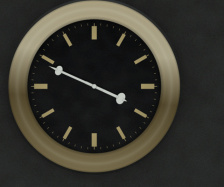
3.49
